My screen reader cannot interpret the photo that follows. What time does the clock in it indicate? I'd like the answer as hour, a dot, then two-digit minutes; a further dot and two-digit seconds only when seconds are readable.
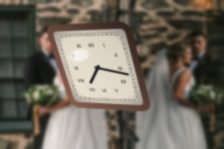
7.17
